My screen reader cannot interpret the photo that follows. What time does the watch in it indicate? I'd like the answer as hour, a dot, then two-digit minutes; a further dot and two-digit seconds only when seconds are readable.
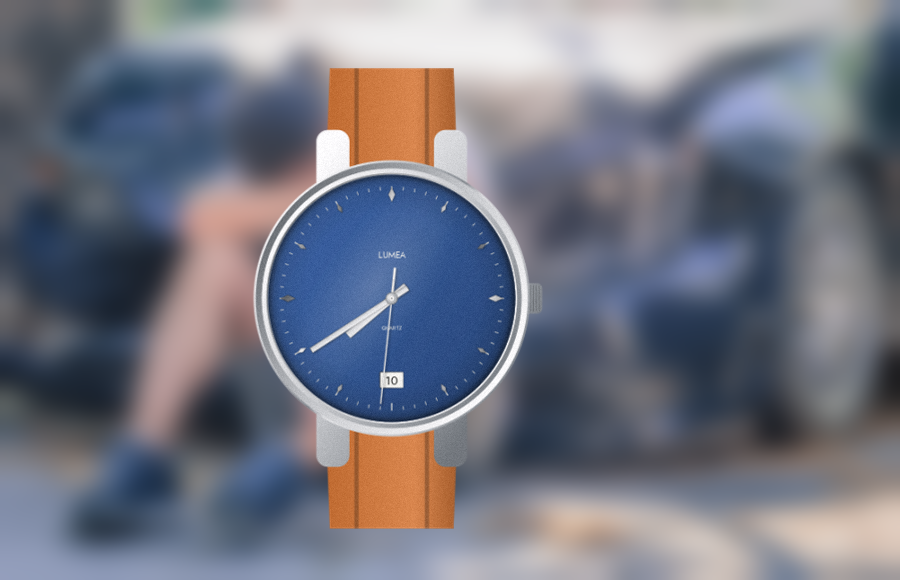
7.39.31
